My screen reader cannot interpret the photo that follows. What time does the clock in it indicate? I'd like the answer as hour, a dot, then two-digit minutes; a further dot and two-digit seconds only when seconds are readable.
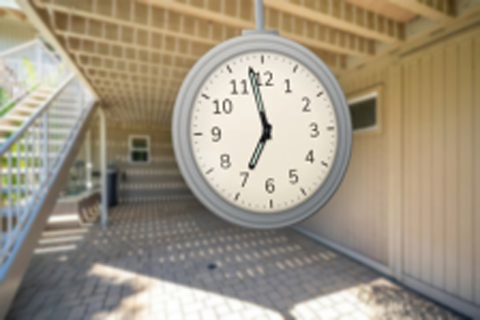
6.58
